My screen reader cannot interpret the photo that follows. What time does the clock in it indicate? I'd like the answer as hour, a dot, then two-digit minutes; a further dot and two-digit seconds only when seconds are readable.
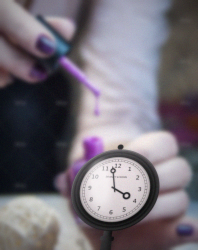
3.58
